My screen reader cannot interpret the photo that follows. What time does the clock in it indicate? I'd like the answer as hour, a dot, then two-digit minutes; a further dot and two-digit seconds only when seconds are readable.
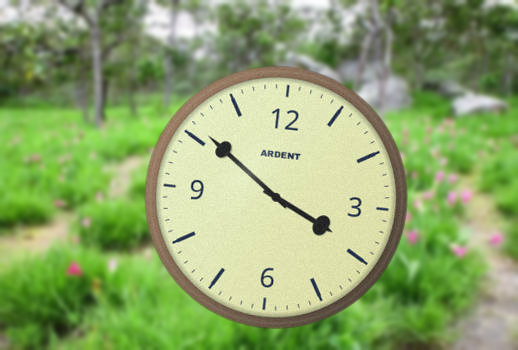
3.51
